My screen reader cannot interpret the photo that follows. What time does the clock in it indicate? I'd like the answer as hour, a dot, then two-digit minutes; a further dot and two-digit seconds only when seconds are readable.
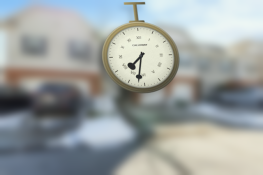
7.32
